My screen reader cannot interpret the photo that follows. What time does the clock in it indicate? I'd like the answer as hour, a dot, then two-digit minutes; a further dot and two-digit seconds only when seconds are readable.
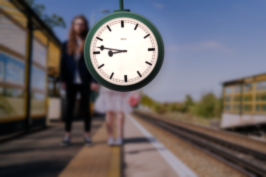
8.47
